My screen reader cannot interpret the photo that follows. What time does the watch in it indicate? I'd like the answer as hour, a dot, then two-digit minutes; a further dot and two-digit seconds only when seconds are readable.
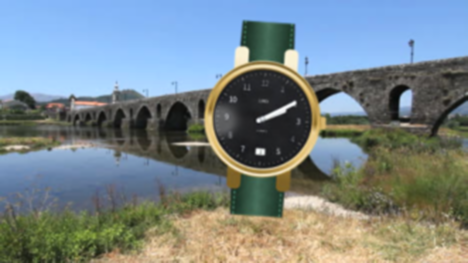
2.10
